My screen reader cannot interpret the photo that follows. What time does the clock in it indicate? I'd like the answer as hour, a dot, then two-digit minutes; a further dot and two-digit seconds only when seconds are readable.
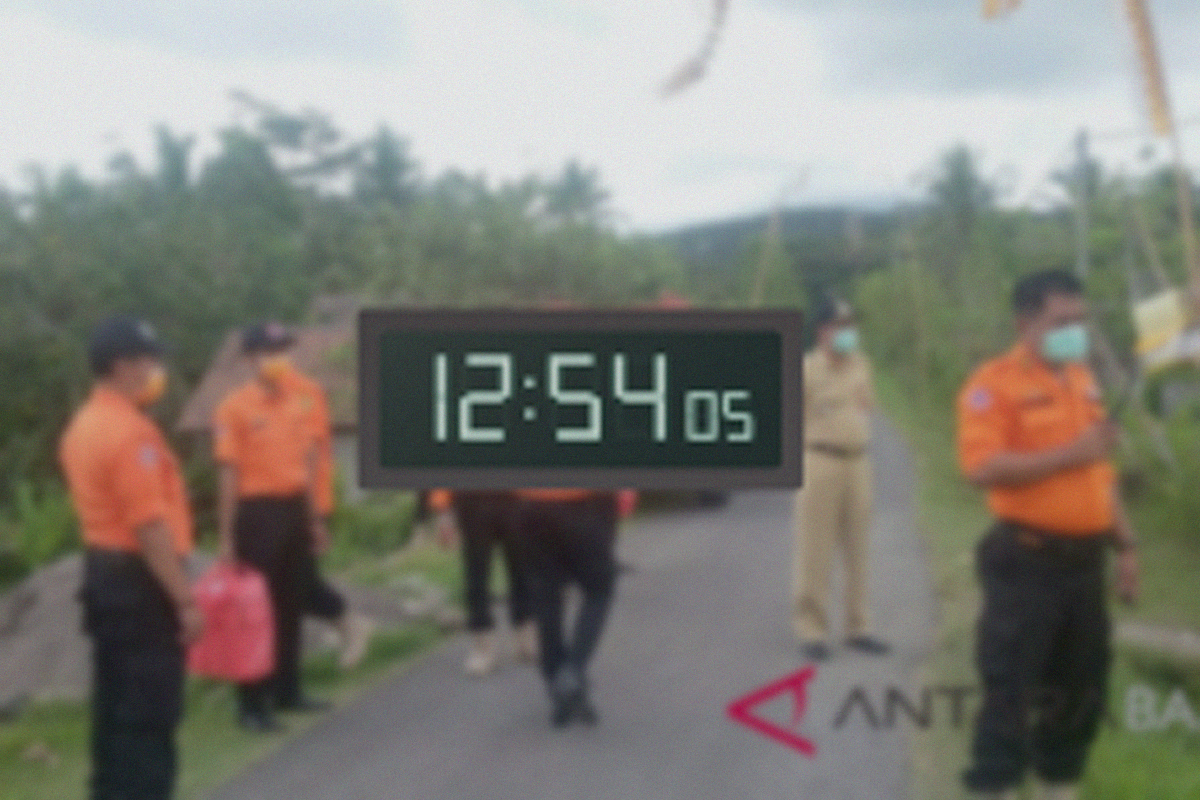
12.54.05
